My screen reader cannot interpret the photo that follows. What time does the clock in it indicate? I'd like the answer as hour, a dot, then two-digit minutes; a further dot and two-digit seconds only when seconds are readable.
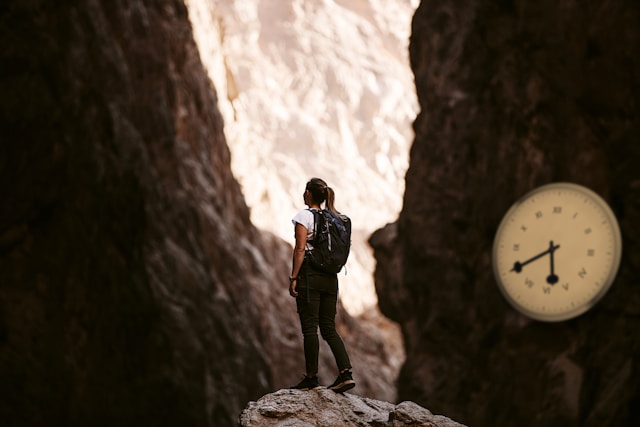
5.40
